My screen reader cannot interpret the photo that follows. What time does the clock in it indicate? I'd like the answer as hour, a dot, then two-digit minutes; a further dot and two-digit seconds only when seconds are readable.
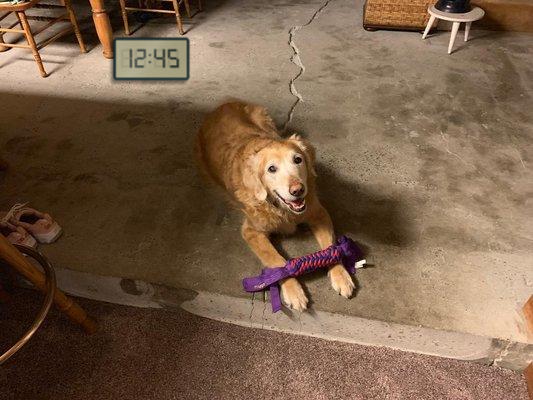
12.45
